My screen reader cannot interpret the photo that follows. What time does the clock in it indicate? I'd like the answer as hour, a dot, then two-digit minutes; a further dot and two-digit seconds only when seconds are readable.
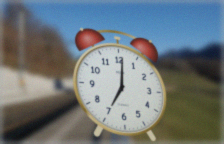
7.01
